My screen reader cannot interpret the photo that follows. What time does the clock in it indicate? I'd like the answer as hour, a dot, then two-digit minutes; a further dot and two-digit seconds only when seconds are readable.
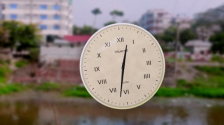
12.32
